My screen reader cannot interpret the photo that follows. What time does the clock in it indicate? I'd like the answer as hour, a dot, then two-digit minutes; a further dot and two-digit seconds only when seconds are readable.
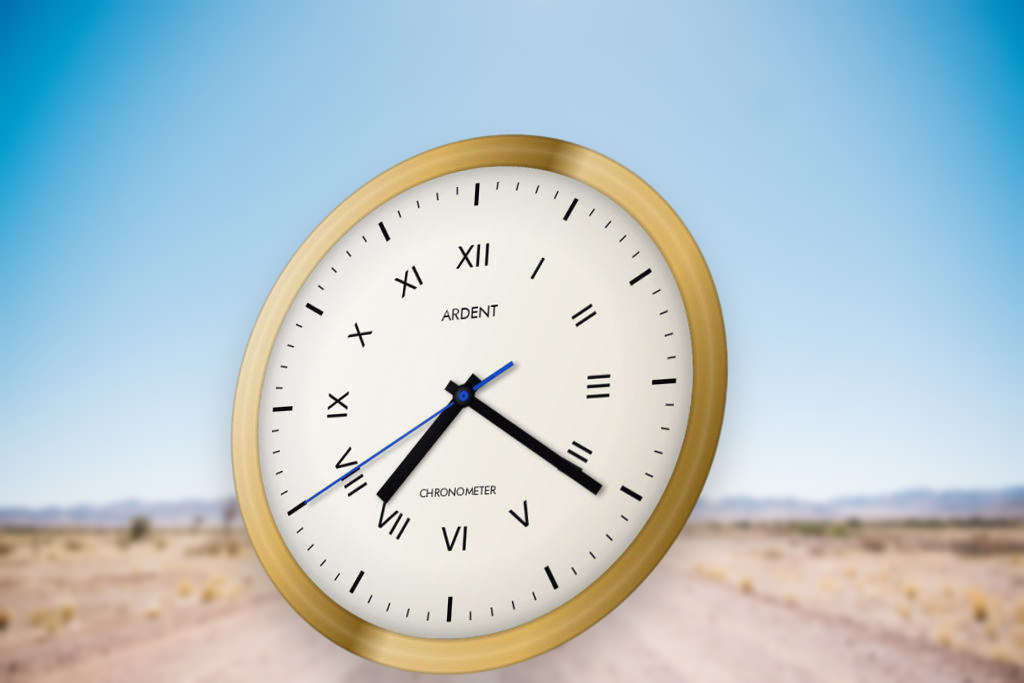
7.20.40
